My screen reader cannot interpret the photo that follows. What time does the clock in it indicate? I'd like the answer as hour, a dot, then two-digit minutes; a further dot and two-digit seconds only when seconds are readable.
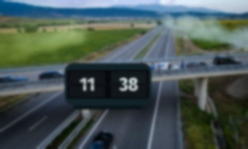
11.38
